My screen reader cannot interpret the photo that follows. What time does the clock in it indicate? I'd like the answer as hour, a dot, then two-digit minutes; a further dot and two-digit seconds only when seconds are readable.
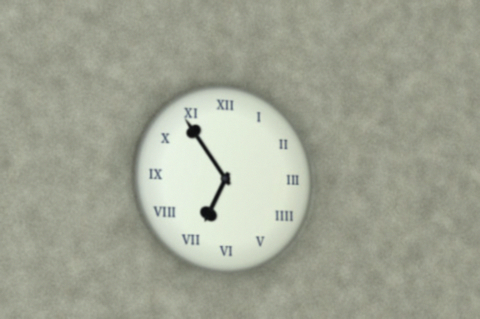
6.54
